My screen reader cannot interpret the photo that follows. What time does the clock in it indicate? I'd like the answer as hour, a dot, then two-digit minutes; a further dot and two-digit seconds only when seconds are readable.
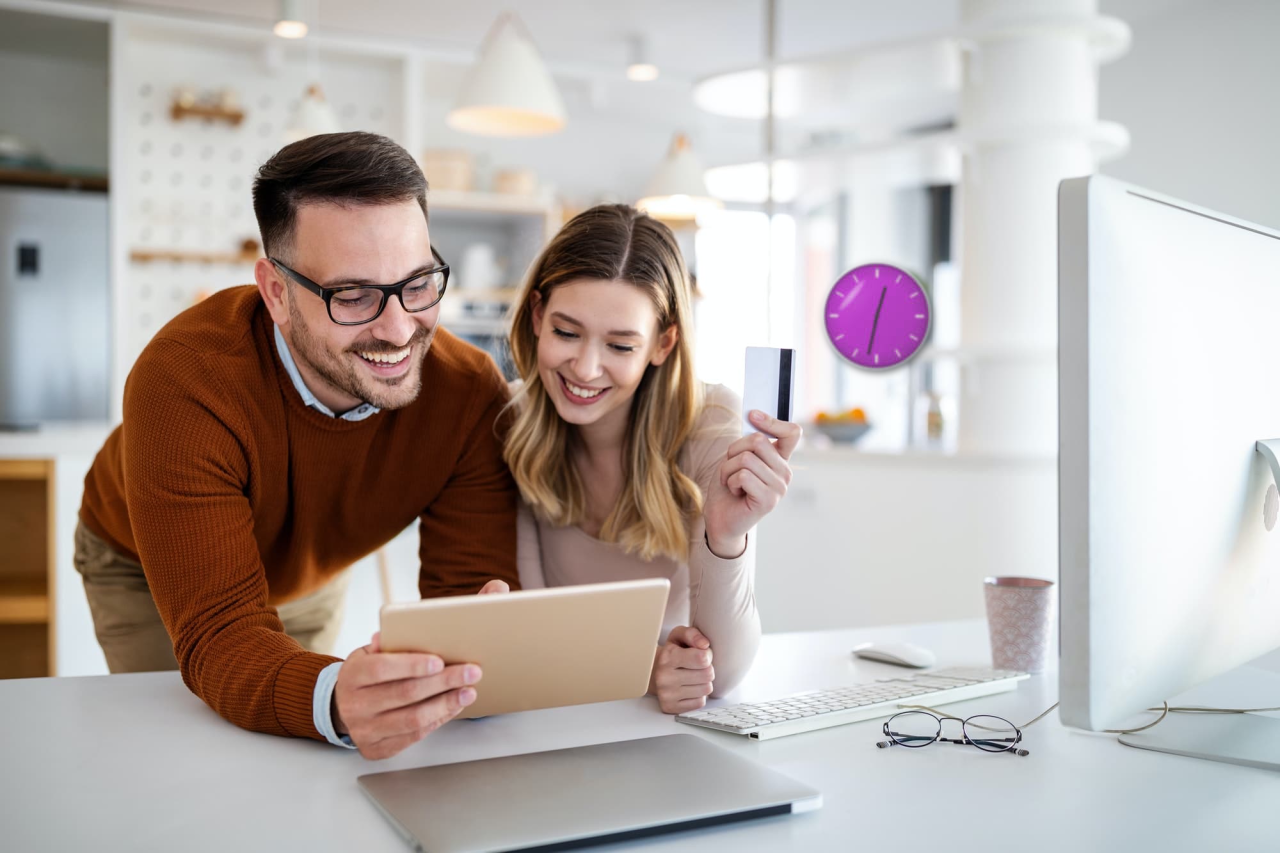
12.32
